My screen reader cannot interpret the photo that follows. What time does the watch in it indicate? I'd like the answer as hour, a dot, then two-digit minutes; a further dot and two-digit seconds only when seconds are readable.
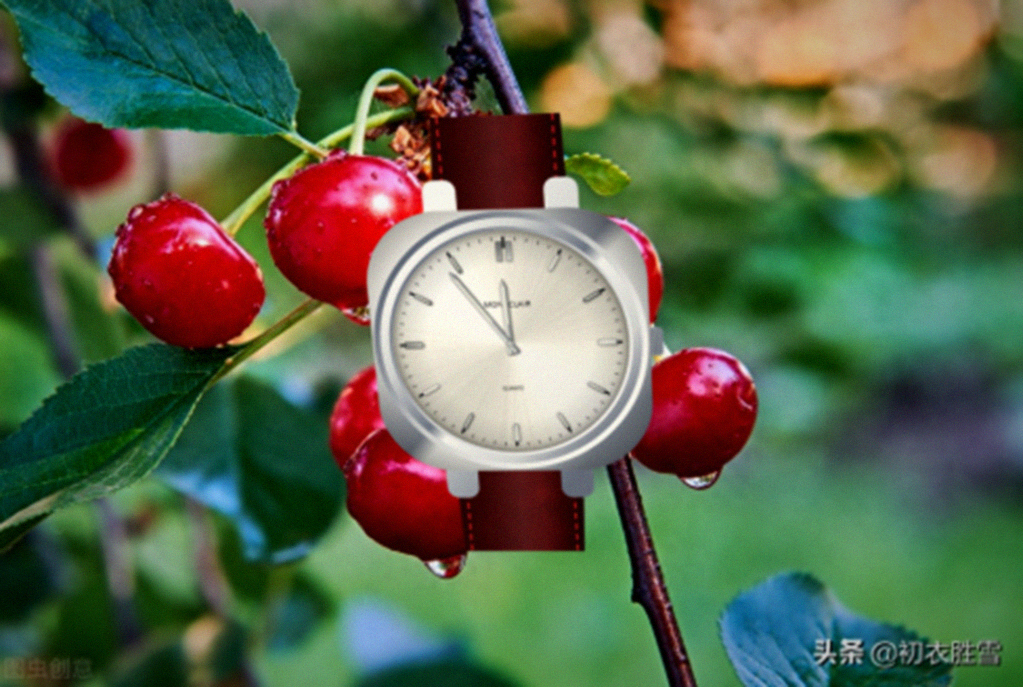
11.54
